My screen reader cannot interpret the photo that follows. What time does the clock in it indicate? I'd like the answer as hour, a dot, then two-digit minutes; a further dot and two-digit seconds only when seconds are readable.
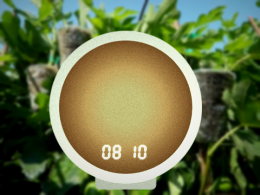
8.10
